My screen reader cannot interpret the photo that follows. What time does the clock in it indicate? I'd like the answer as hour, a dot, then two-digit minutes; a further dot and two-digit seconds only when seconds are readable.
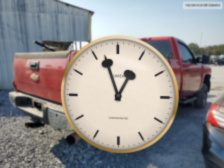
12.57
